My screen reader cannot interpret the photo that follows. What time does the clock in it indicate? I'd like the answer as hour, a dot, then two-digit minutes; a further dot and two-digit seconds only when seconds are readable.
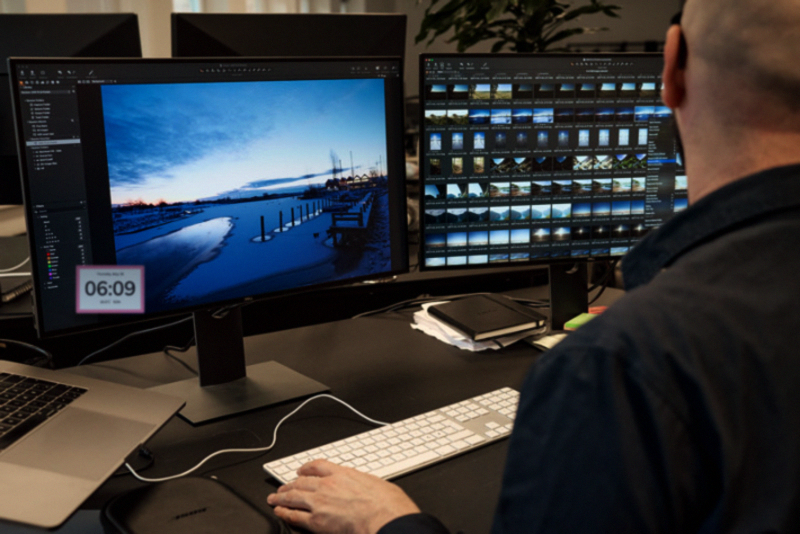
6.09
